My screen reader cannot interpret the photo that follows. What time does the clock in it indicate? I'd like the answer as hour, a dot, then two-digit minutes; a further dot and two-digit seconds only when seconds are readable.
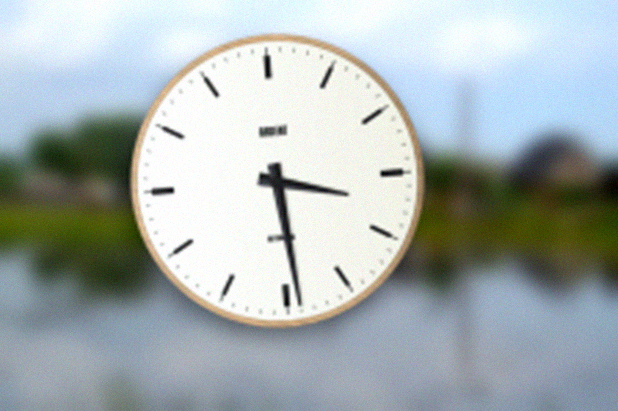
3.29
